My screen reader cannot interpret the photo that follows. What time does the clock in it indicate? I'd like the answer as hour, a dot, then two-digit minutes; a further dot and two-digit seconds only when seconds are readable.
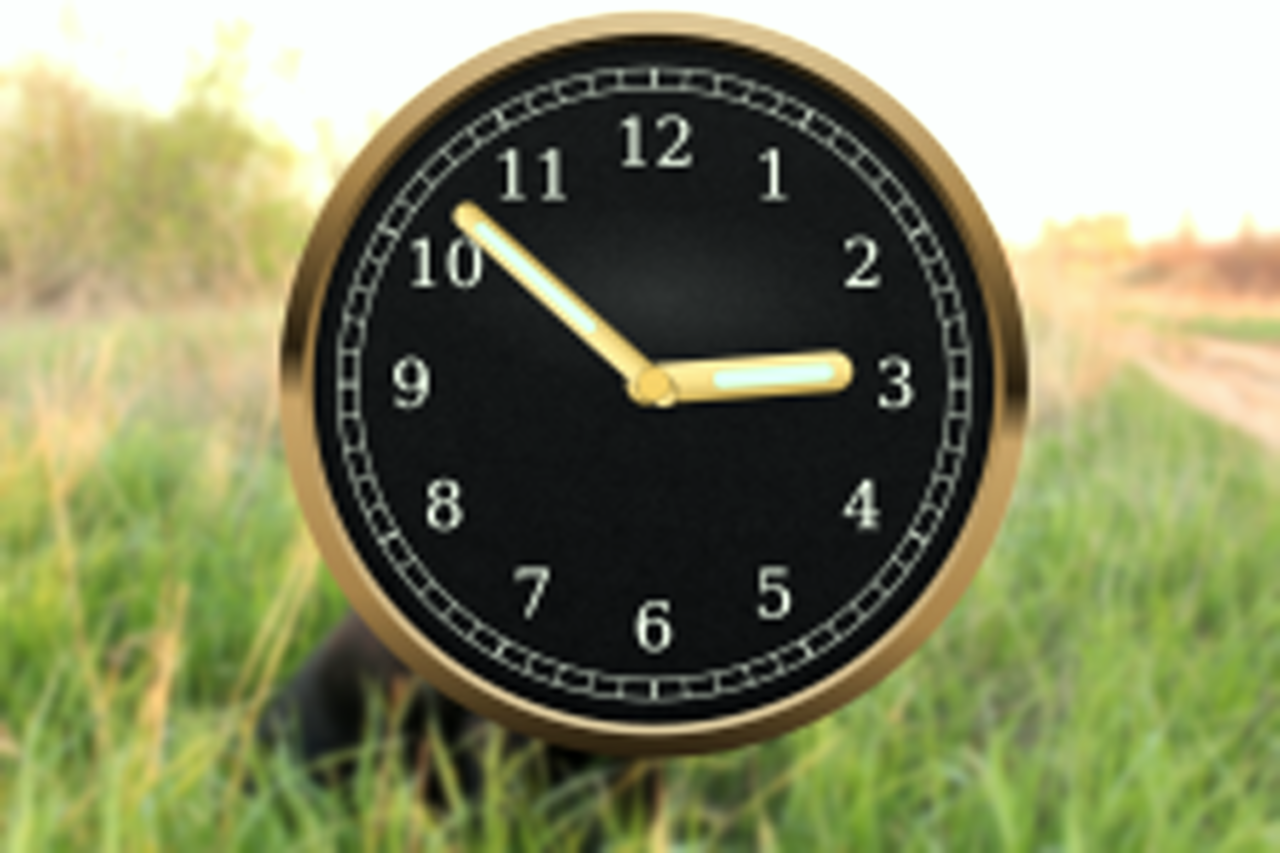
2.52
